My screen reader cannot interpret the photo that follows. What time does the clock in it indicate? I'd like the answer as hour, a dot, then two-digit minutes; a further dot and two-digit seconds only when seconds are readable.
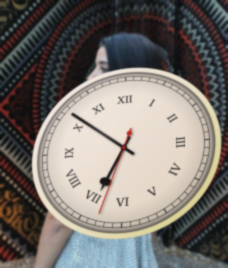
6.51.33
